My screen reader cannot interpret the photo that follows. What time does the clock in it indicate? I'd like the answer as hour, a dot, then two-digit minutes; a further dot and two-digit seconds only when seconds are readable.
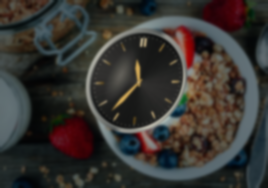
11.37
